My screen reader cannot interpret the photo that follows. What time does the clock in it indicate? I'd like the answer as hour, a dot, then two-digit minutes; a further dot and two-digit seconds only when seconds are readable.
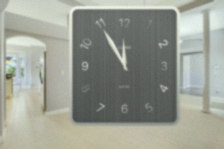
11.55
